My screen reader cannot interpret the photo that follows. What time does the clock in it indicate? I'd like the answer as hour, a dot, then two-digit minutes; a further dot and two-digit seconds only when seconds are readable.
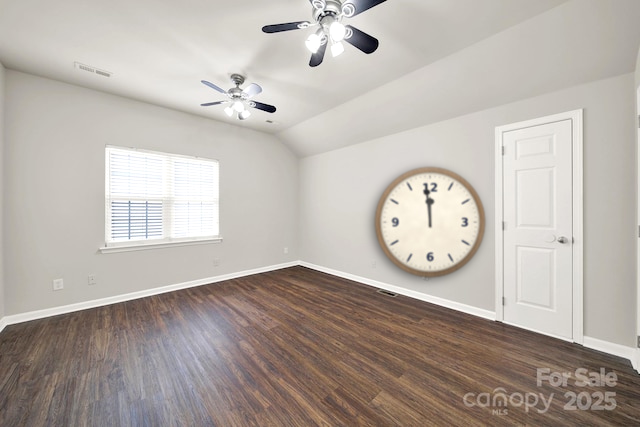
11.59
